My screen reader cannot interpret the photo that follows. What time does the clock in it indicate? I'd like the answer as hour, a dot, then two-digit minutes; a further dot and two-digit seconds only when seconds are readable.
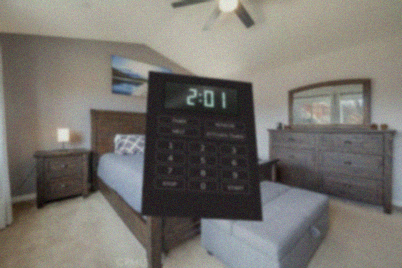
2.01
